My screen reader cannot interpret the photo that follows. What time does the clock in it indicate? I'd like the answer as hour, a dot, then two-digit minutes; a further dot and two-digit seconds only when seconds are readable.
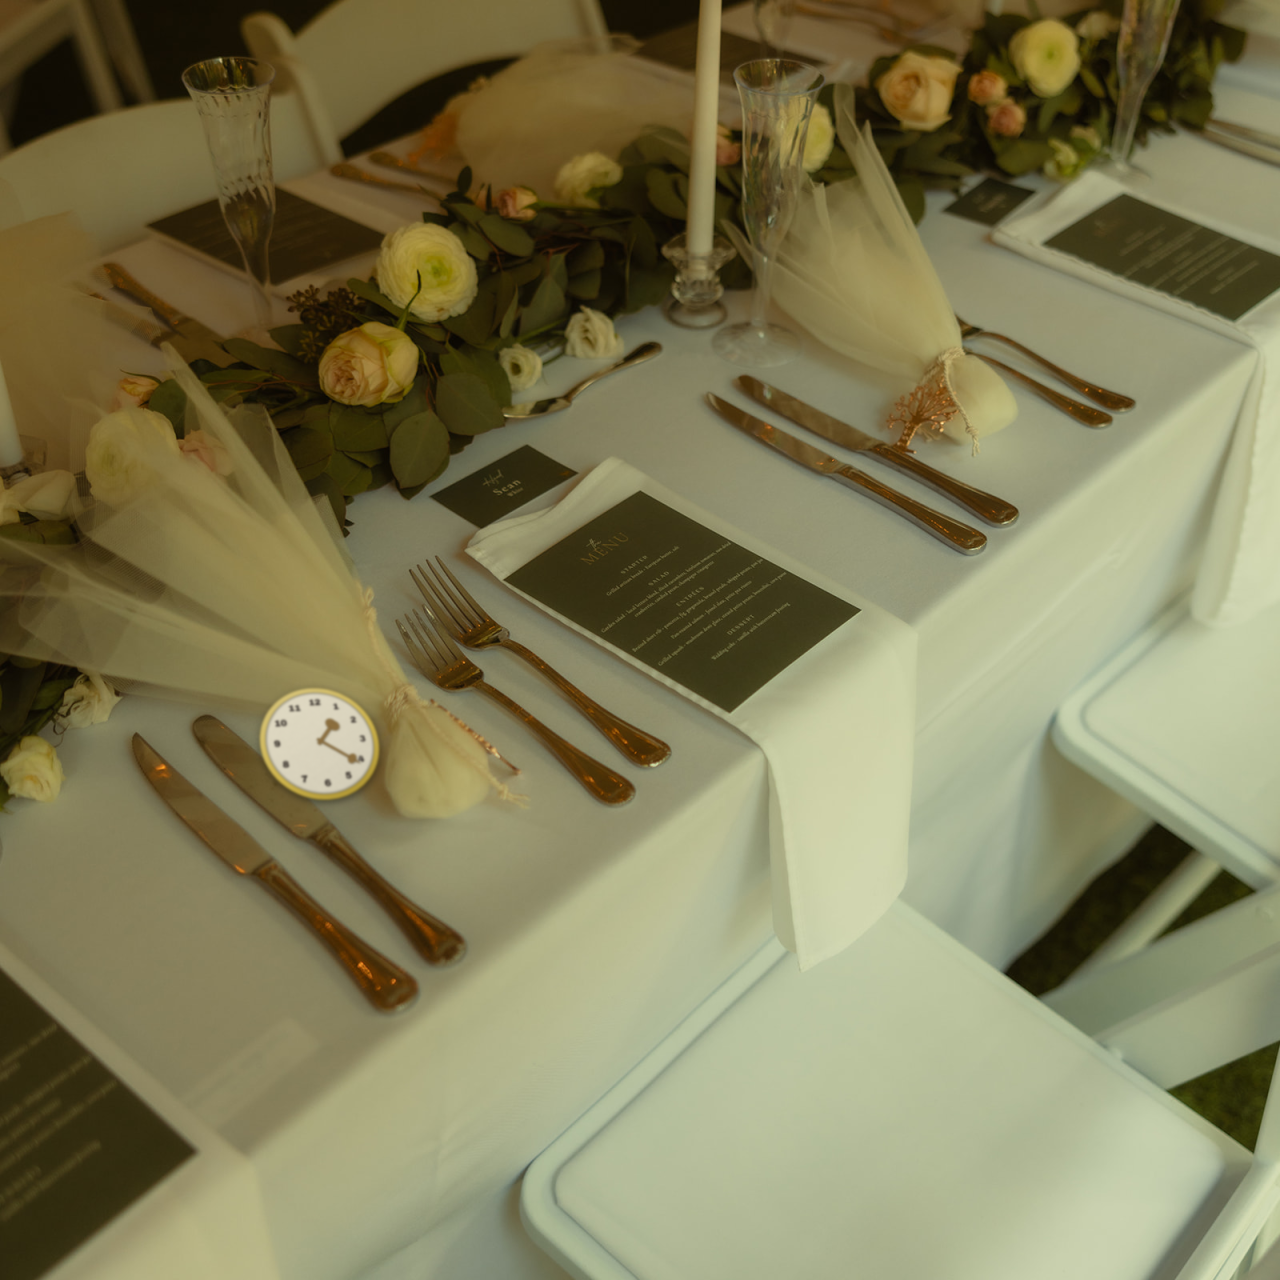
1.21
